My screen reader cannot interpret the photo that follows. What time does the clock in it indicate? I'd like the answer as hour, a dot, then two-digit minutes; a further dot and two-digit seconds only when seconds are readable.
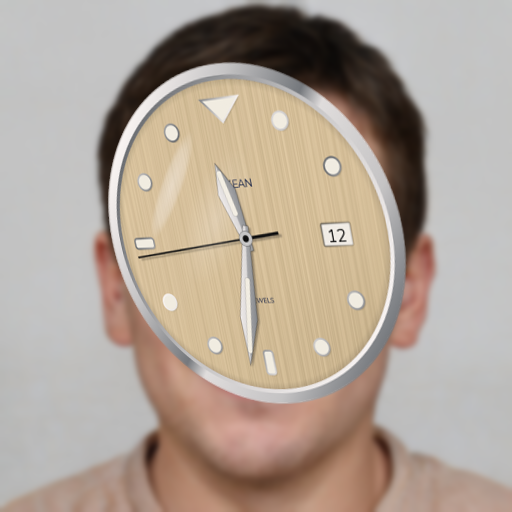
11.31.44
